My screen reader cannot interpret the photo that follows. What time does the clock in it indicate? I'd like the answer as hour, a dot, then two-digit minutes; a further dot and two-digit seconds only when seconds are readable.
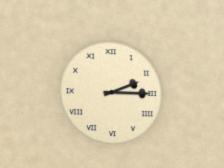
2.15
